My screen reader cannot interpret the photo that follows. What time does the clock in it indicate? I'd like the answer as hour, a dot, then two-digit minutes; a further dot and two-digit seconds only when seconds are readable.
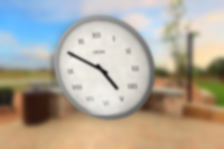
4.50
